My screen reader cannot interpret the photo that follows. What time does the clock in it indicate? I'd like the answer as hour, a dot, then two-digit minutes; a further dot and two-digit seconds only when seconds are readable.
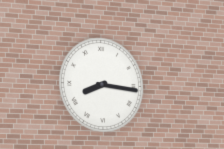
8.16
